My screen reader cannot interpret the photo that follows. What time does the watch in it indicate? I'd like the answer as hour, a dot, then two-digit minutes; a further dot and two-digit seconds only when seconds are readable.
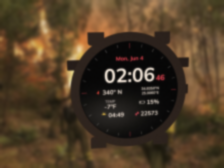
2.06
